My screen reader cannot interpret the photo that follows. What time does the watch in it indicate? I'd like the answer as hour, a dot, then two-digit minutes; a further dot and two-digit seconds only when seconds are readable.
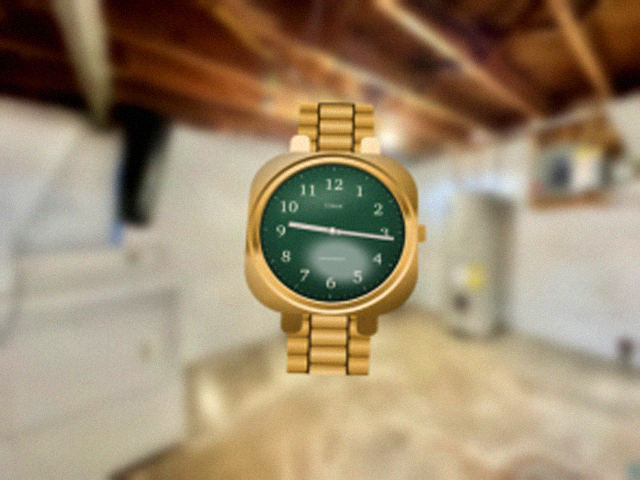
9.16
